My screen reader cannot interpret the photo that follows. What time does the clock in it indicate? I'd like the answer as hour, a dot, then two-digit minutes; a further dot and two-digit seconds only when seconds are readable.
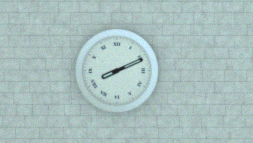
8.11
